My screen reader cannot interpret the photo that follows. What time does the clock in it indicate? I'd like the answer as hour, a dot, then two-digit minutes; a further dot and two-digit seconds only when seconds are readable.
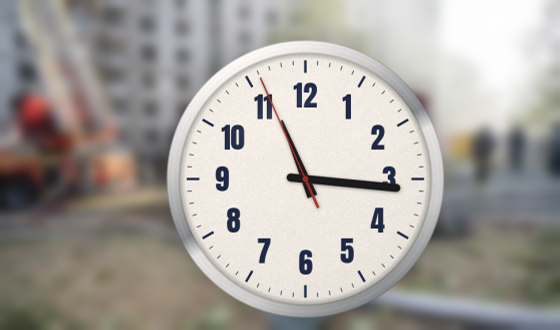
11.15.56
